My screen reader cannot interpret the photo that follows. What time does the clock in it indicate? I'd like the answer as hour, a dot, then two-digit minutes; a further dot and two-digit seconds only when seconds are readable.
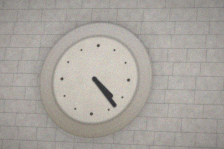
4.23
